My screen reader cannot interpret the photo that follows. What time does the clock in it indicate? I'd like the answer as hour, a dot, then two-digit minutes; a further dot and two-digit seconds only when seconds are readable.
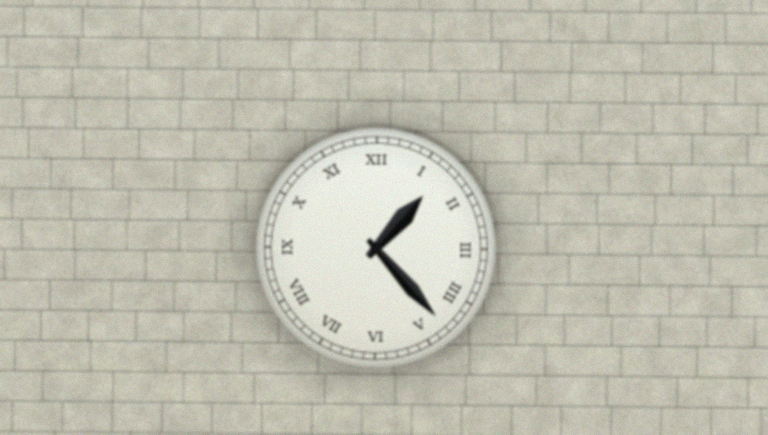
1.23
